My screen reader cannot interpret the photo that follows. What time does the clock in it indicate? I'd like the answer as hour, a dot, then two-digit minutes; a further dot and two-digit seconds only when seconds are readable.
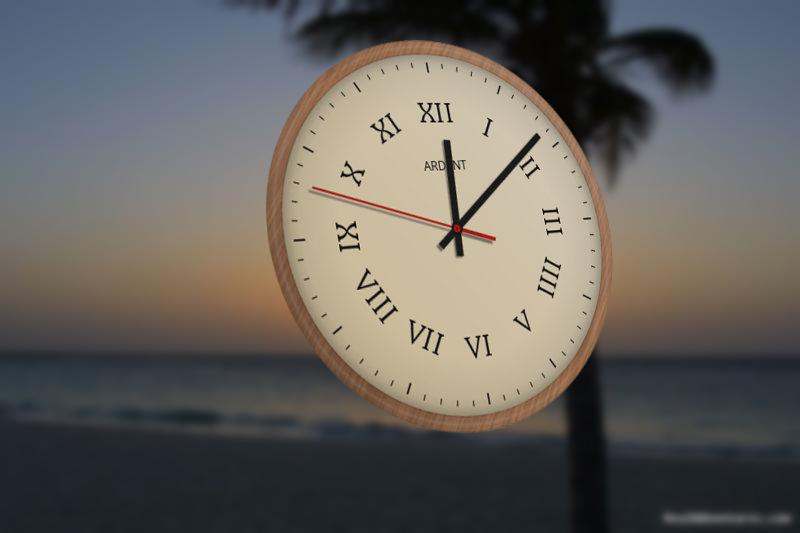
12.08.48
